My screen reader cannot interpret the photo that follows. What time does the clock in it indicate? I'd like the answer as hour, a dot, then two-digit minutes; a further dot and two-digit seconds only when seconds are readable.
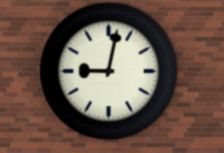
9.02
